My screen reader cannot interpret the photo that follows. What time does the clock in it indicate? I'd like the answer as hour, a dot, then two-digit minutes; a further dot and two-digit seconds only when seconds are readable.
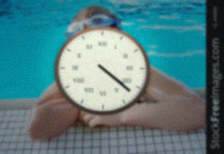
4.22
